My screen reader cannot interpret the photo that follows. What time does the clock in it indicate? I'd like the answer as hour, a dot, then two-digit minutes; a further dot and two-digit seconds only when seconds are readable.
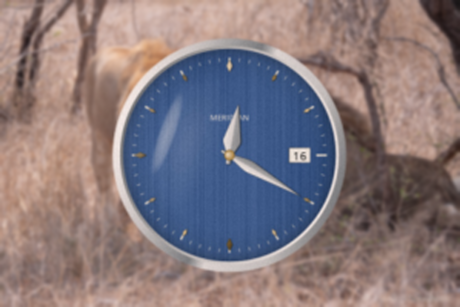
12.20
